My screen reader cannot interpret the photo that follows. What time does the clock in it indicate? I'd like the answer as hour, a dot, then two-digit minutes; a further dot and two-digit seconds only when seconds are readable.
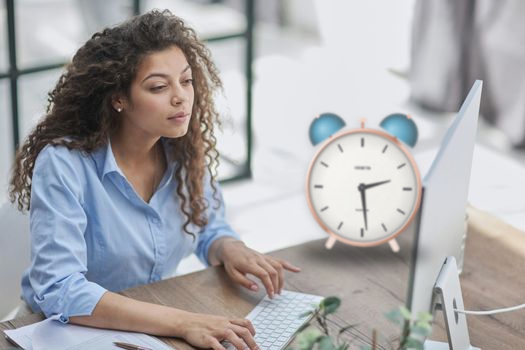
2.29
